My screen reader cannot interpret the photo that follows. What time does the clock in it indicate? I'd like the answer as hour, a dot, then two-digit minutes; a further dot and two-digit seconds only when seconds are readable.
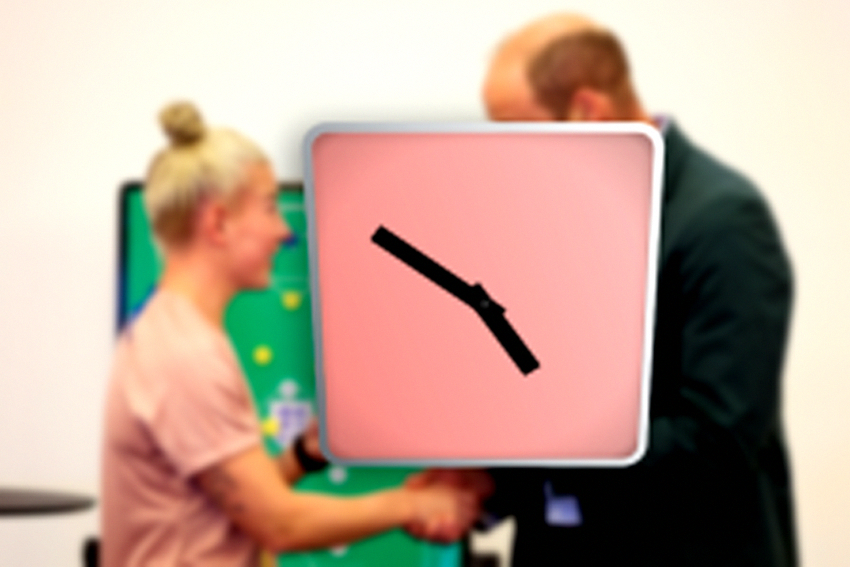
4.51
